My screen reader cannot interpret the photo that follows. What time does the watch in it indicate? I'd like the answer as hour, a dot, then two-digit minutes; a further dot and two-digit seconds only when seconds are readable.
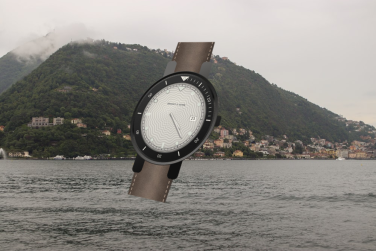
4.23
